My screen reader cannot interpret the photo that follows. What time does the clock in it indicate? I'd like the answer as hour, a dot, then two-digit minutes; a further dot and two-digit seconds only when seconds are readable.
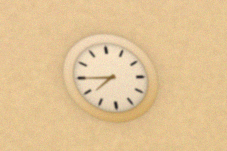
7.45
